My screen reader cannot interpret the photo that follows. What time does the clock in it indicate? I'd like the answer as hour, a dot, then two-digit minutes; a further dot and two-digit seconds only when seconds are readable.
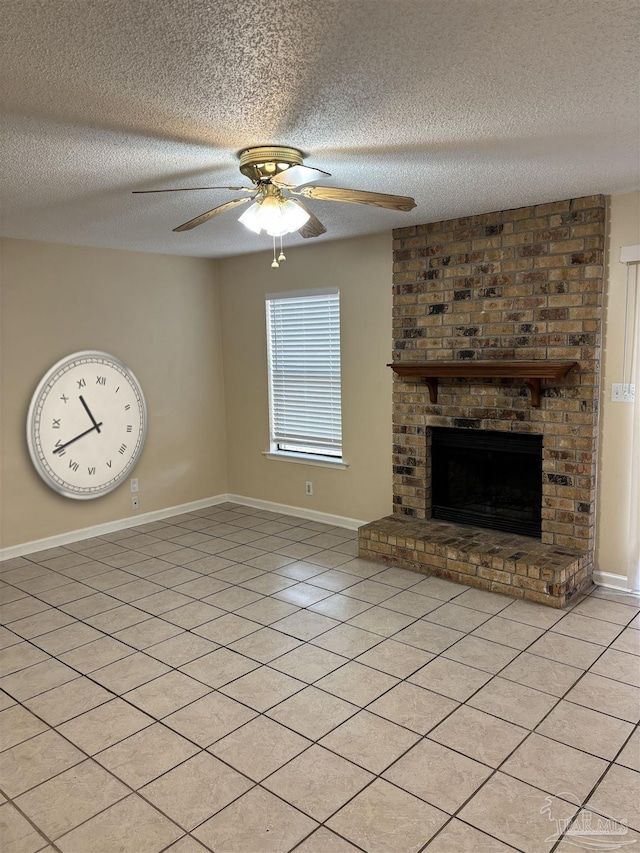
10.40
